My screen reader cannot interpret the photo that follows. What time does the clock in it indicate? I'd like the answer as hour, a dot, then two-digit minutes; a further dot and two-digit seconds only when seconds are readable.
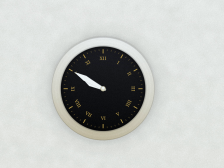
9.50
